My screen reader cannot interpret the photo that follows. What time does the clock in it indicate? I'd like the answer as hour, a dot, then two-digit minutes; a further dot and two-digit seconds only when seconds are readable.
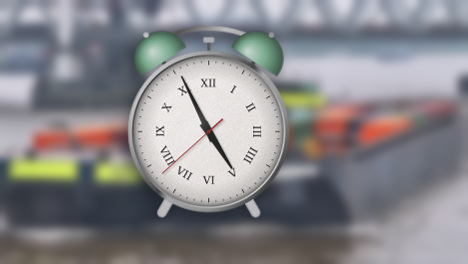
4.55.38
